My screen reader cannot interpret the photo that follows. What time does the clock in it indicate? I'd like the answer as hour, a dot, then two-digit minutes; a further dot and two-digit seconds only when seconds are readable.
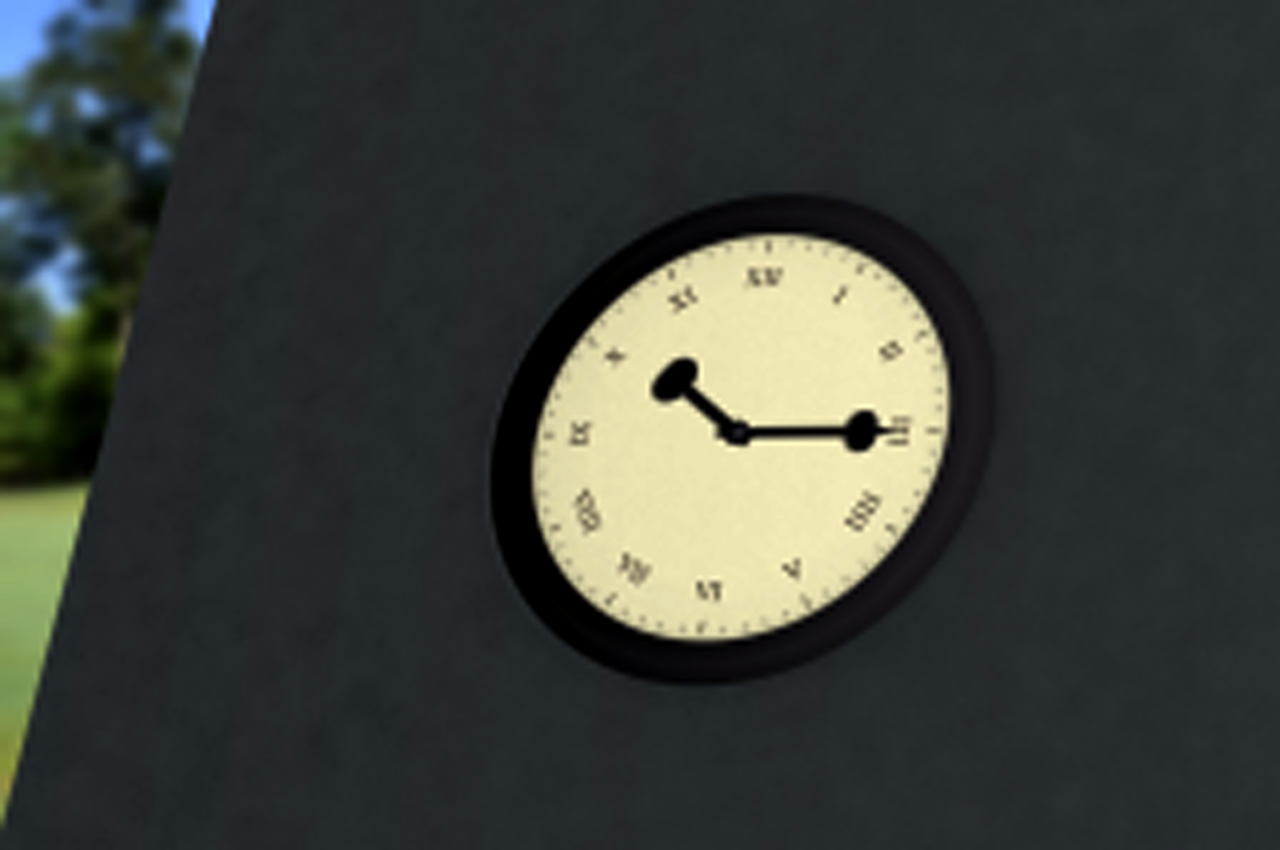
10.15
